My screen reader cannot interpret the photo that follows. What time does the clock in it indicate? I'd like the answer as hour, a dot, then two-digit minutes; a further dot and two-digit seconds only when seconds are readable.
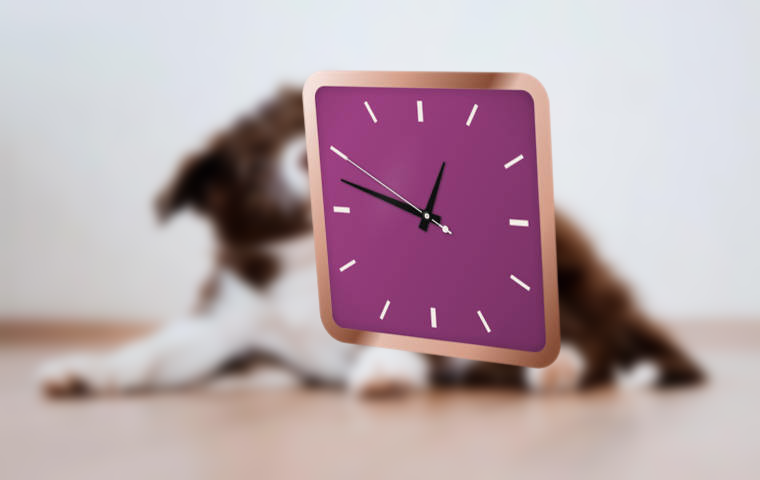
12.47.50
